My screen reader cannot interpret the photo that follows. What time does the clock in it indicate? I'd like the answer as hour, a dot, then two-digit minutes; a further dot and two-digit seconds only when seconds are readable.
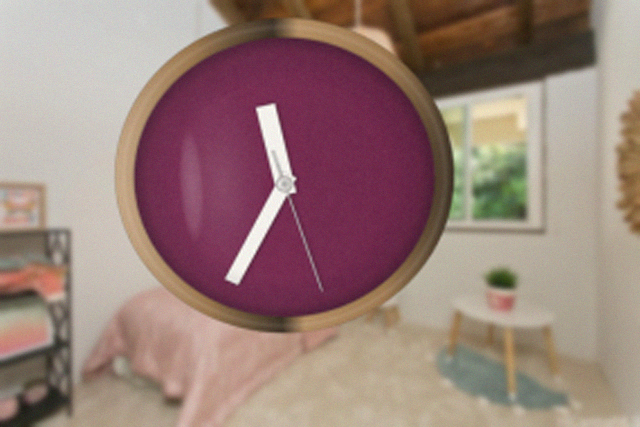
11.34.27
